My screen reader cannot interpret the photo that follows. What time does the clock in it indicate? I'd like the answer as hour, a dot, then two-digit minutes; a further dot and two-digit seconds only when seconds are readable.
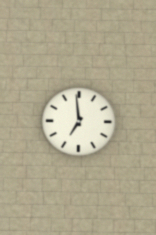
6.59
